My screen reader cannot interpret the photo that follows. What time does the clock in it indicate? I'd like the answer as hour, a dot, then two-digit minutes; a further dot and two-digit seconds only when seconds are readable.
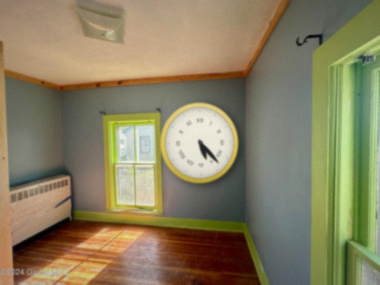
5.23
